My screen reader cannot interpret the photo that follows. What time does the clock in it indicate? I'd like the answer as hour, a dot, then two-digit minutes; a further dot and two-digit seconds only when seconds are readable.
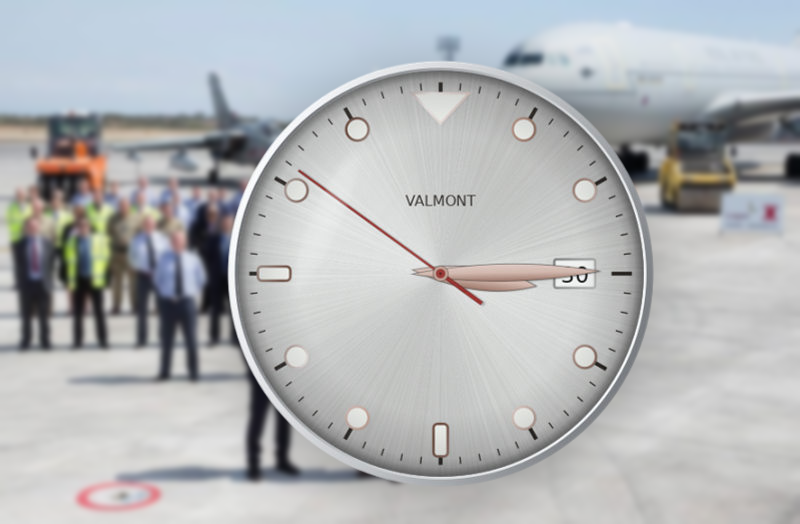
3.14.51
